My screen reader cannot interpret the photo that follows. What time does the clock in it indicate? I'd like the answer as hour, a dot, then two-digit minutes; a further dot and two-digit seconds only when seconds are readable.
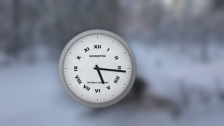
5.16
